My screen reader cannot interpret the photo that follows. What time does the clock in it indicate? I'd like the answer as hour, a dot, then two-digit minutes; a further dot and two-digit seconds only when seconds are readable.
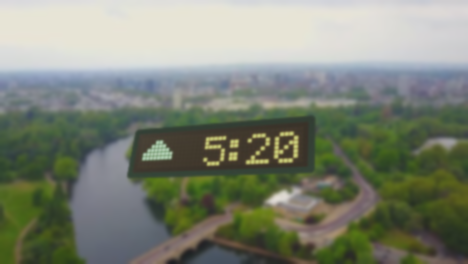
5.20
